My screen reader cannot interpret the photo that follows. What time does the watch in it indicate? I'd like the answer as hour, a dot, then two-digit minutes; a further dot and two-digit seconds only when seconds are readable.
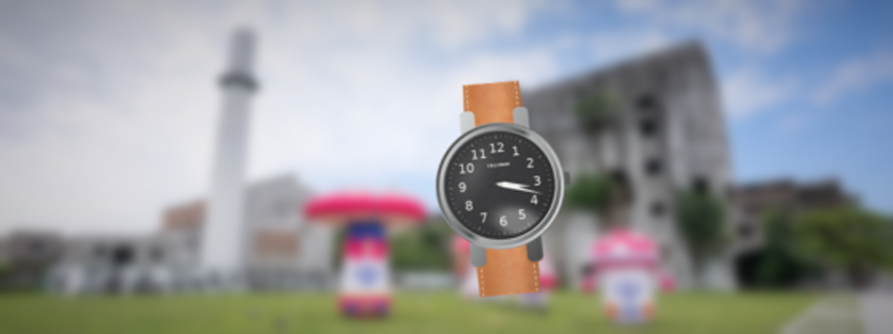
3.18
